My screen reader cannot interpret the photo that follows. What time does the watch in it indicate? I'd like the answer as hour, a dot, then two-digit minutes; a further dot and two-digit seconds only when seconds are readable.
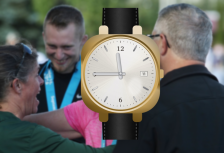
11.45
